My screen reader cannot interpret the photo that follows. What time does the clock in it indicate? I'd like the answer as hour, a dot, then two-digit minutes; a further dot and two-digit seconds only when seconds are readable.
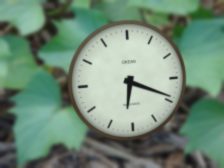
6.19
